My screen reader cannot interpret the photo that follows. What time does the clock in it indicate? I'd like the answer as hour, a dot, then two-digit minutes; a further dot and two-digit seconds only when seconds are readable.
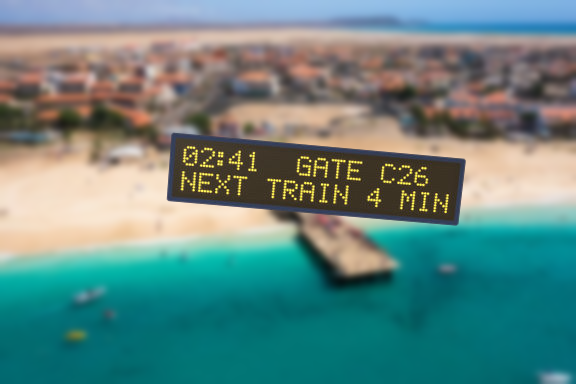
2.41
